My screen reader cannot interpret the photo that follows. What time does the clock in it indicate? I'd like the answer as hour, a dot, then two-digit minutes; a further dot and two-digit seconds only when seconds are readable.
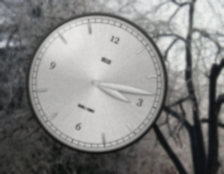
3.13
